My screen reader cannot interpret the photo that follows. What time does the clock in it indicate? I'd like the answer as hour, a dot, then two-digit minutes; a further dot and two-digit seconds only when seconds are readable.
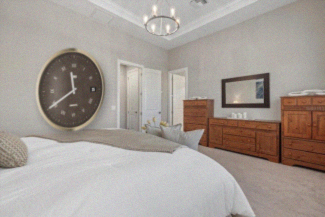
11.40
